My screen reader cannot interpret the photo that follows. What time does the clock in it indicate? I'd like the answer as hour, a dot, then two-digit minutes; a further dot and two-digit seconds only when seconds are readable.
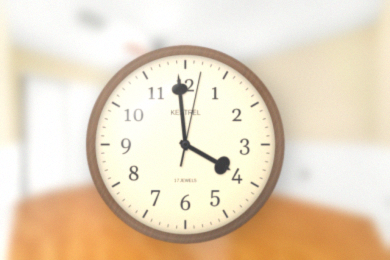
3.59.02
